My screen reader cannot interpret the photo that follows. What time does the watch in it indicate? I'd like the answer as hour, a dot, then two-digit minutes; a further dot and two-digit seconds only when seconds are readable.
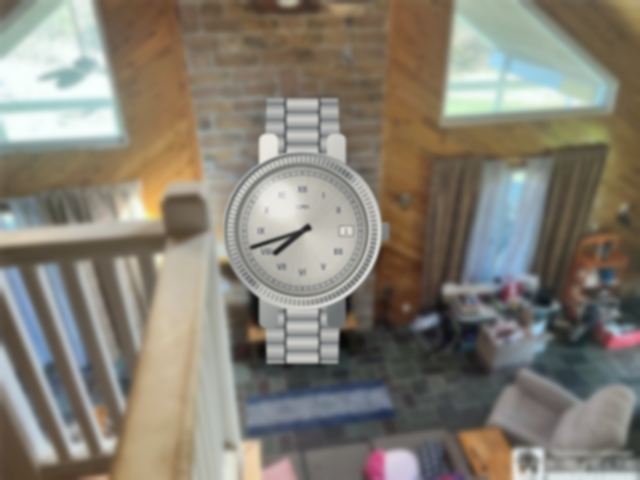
7.42
